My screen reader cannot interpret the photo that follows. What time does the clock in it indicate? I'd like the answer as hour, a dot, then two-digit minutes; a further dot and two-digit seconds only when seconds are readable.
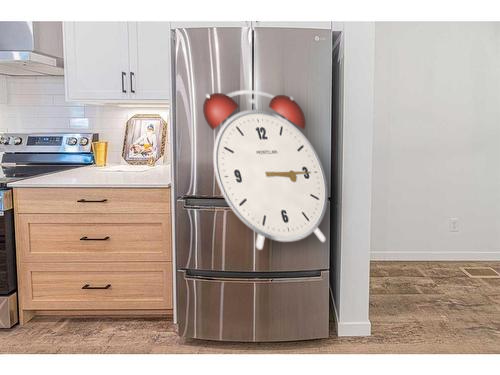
3.15
